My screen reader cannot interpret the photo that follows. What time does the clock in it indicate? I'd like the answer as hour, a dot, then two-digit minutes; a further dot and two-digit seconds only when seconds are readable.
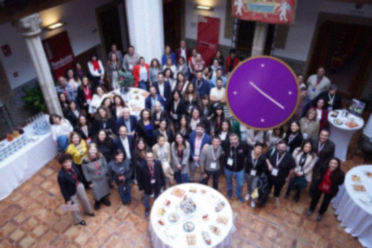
10.21
